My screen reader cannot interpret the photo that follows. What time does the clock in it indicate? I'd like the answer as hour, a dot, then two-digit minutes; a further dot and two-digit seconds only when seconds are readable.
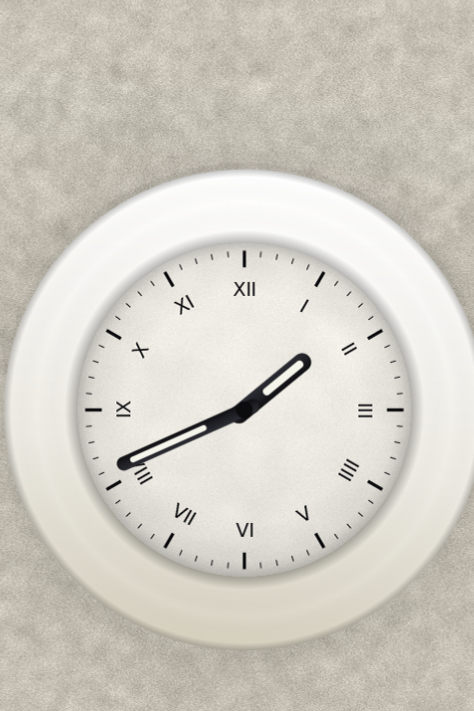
1.41
